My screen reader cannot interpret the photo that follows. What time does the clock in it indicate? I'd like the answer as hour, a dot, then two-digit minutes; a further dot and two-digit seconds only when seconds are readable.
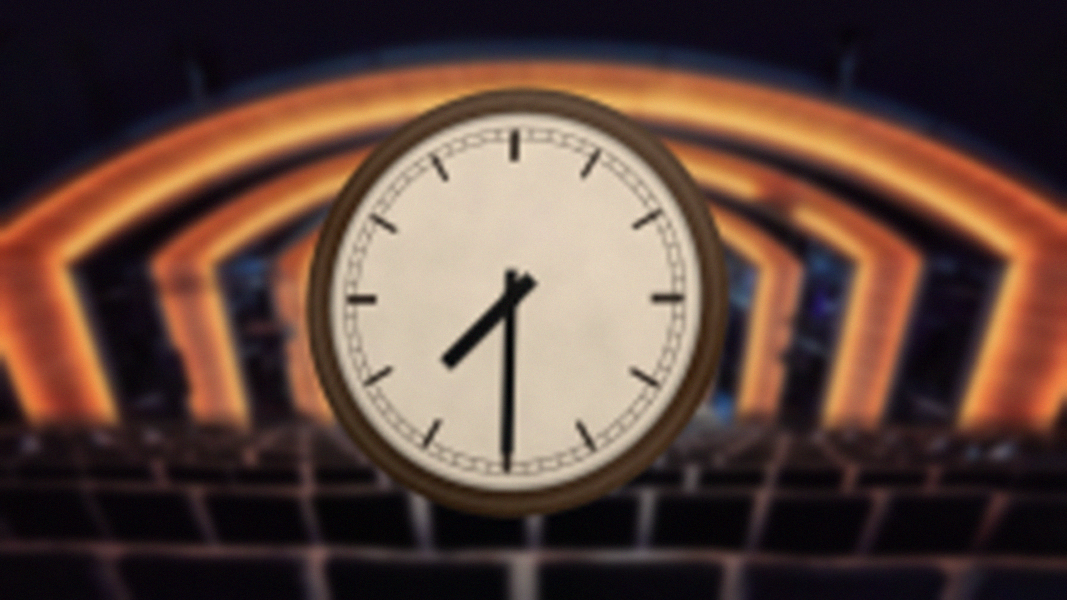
7.30
